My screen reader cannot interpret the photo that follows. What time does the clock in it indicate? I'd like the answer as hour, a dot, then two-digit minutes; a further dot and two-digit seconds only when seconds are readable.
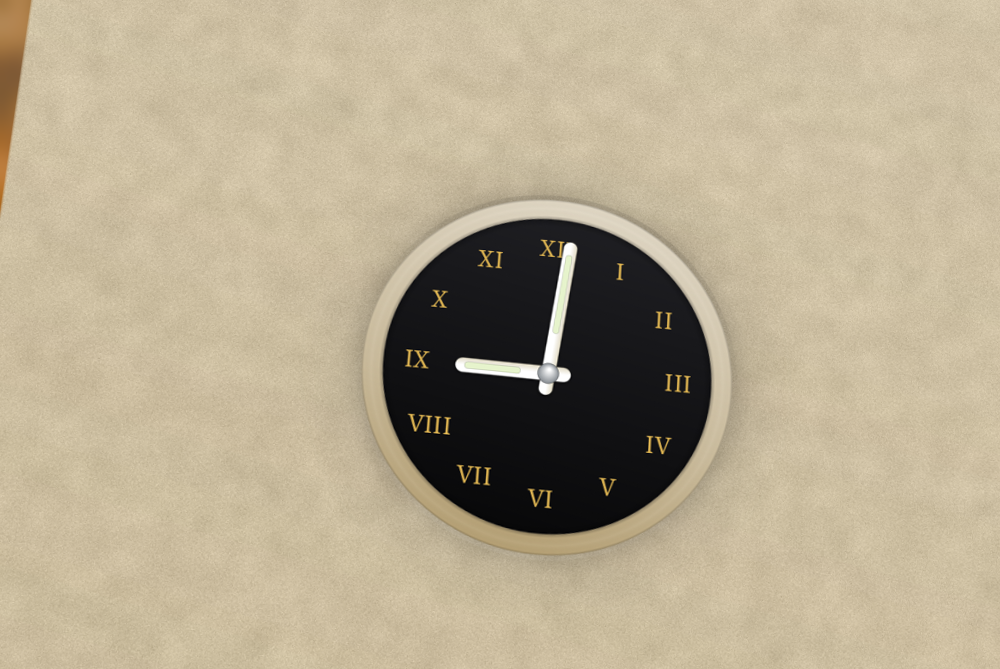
9.01
